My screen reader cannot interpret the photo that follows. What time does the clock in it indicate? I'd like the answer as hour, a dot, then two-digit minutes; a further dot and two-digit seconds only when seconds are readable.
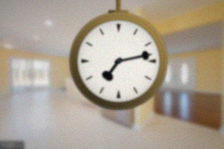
7.13
